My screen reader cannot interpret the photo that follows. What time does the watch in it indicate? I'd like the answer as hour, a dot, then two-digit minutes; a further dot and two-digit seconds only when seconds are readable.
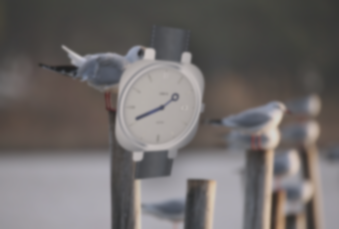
1.41
